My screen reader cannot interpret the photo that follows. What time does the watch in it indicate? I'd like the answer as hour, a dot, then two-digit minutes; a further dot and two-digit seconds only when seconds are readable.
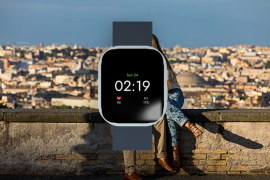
2.19
